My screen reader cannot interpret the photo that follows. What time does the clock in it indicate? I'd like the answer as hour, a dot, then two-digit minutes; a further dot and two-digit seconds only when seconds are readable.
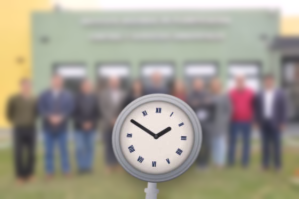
1.50
